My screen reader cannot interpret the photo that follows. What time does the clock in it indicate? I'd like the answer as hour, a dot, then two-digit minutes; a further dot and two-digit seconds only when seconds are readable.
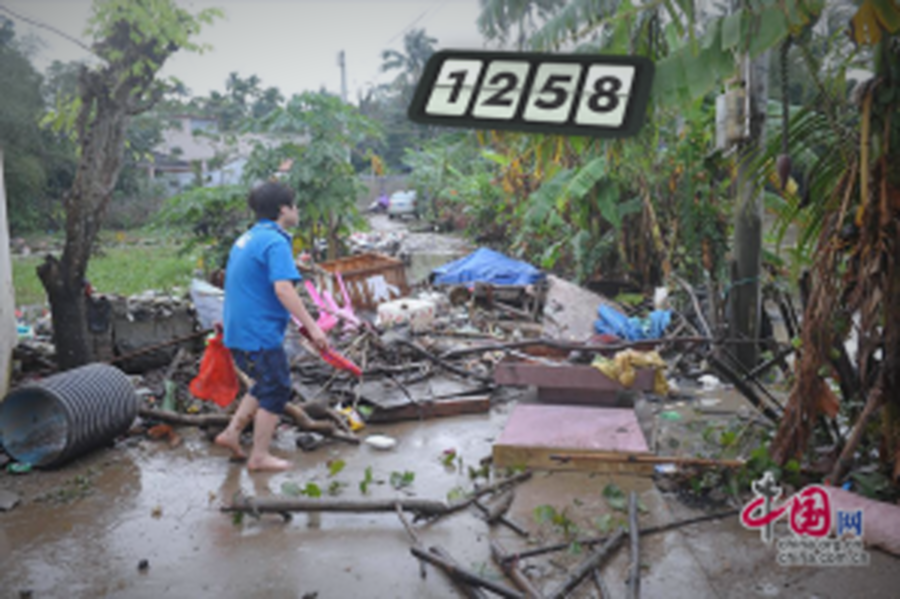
12.58
